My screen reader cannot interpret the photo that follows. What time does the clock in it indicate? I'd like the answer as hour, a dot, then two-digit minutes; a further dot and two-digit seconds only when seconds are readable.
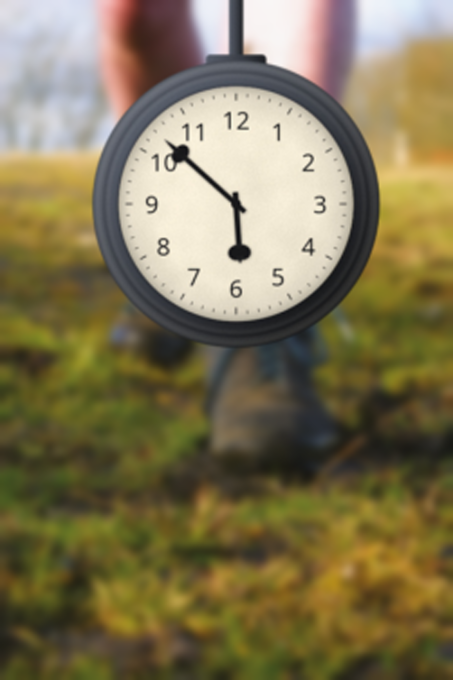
5.52
